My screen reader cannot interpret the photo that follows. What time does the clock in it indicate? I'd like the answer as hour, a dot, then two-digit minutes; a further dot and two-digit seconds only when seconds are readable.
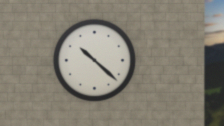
10.22
